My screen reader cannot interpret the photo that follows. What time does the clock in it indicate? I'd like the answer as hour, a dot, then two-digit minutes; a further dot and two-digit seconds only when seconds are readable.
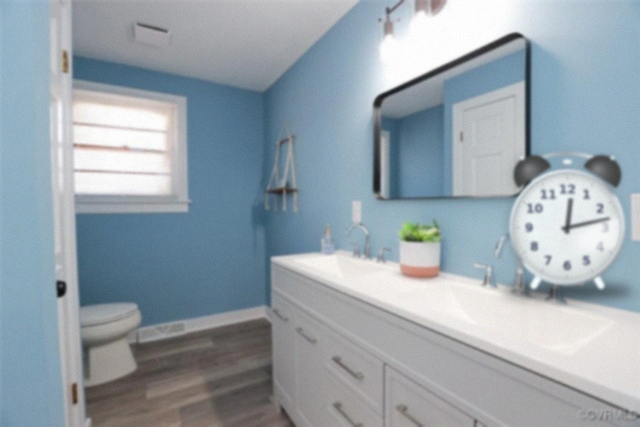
12.13
